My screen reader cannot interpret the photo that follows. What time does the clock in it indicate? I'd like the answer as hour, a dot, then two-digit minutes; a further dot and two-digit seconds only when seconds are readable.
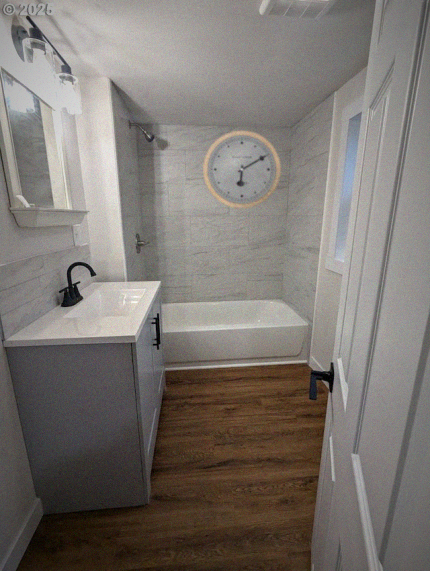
6.10
